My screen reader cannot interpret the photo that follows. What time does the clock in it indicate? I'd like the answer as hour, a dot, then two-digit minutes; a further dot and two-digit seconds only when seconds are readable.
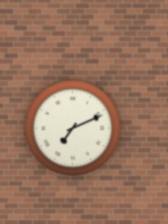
7.11
